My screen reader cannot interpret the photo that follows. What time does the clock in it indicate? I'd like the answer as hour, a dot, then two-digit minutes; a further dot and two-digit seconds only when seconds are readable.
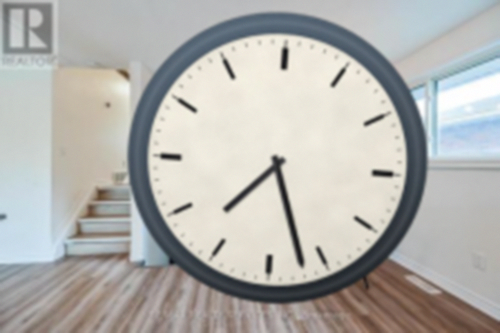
7.27
